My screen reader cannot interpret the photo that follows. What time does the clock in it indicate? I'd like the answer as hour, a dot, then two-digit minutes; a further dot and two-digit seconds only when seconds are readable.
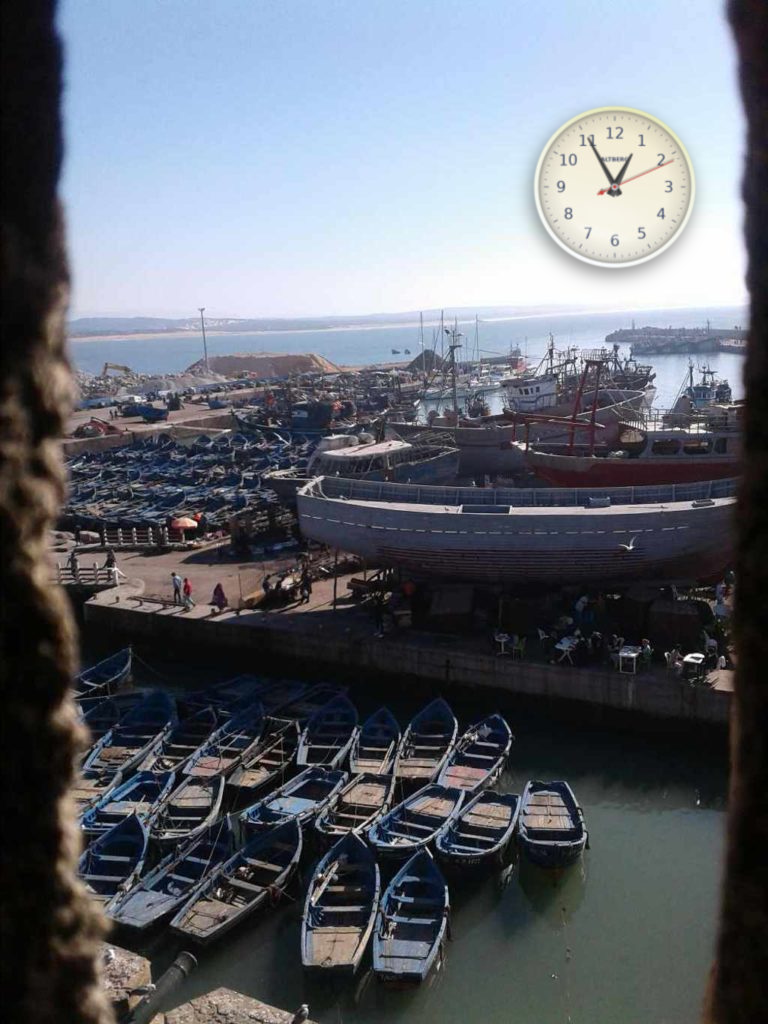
12.55.11
